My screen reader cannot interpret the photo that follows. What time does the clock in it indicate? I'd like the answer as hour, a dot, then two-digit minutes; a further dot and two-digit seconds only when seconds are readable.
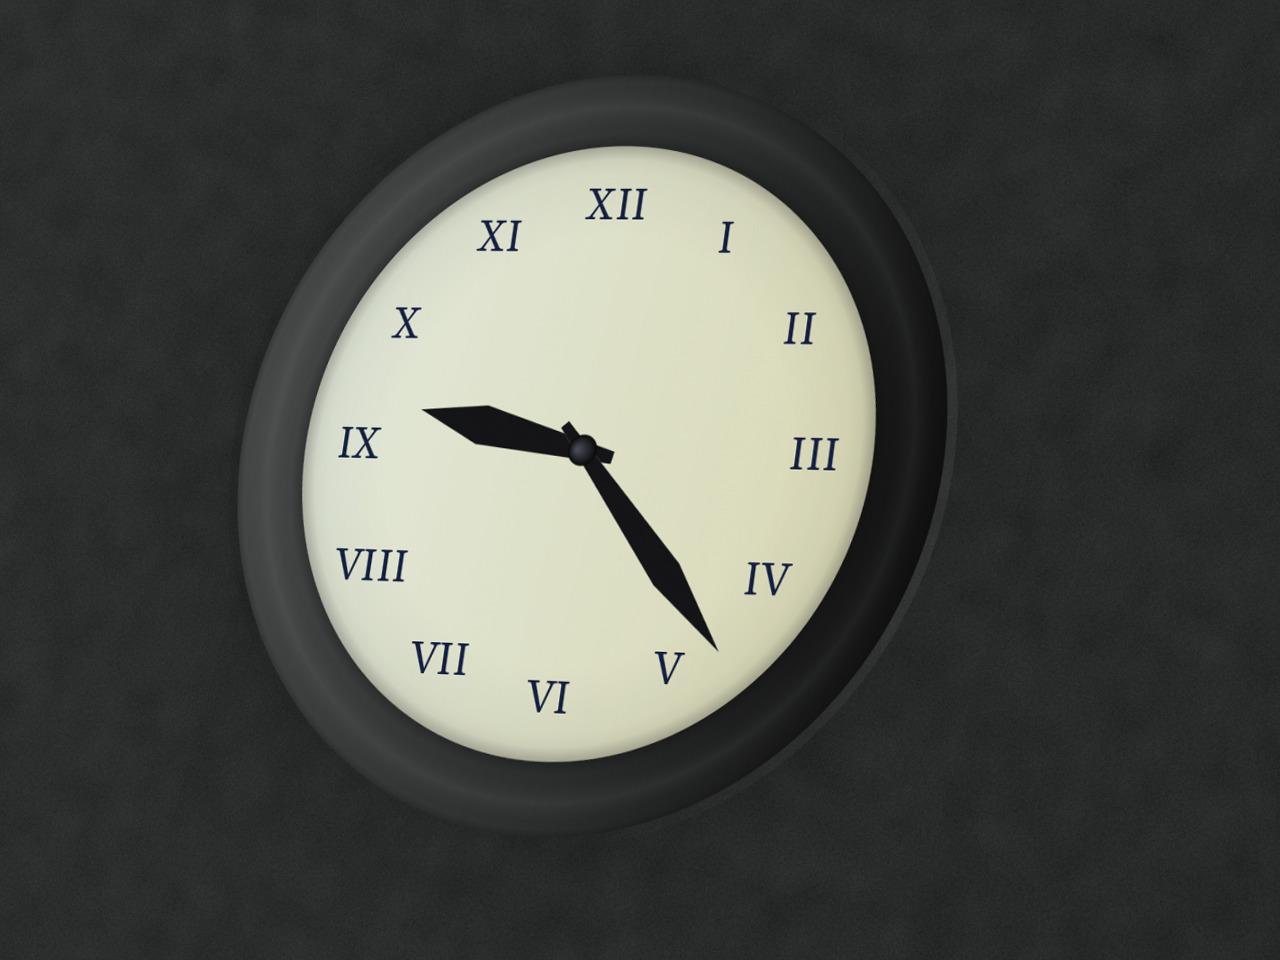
9.23
